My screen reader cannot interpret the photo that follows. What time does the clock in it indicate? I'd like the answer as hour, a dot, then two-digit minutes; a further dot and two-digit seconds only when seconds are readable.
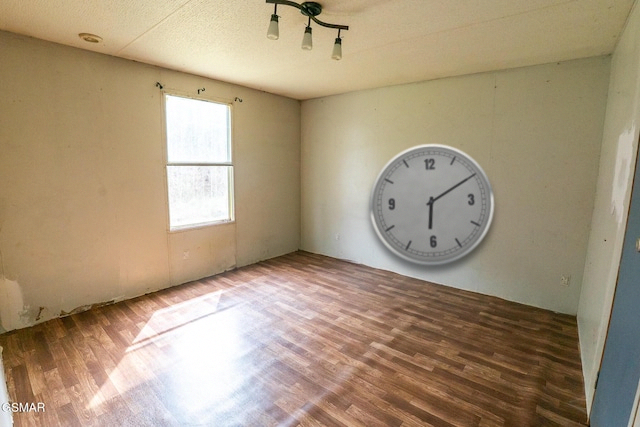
6.10
